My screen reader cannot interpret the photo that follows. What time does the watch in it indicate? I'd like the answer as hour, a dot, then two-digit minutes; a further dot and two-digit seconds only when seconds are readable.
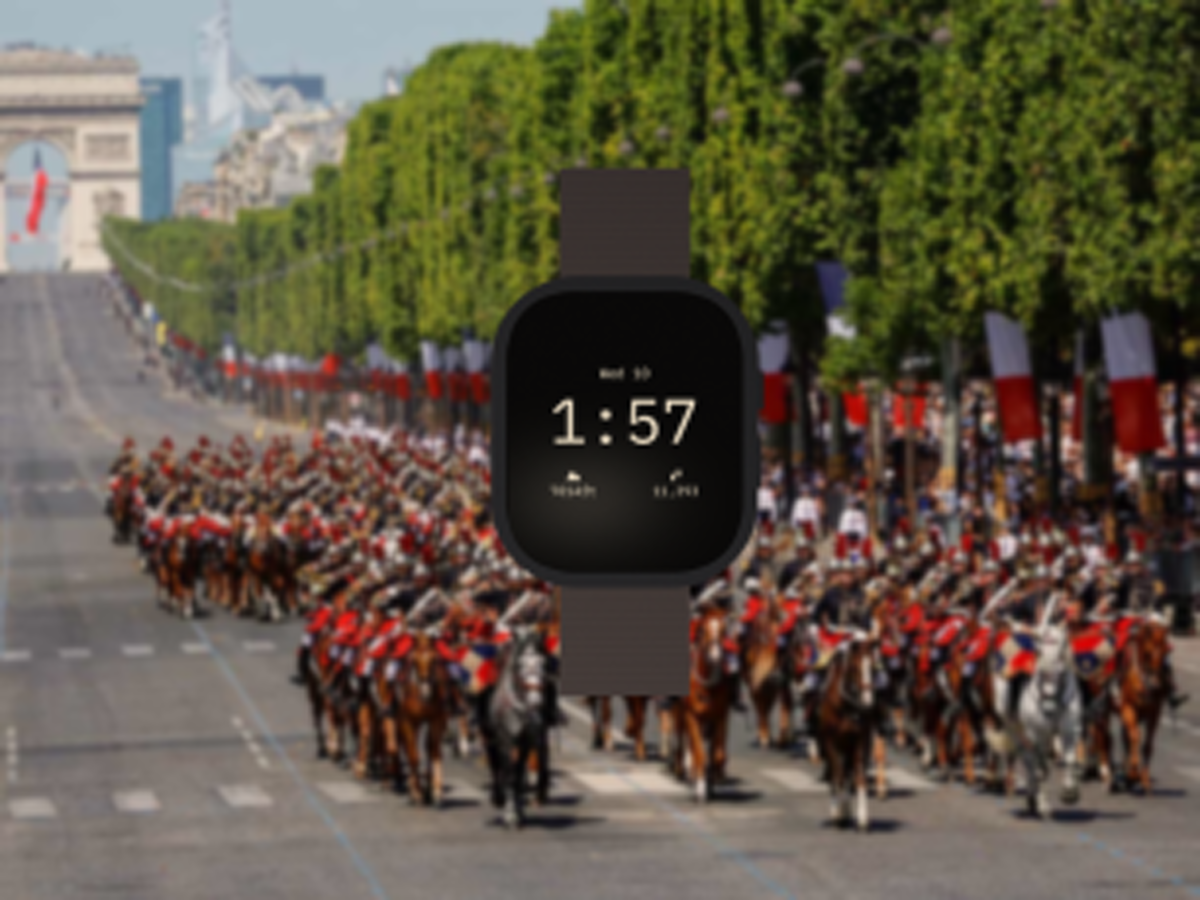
1.57
